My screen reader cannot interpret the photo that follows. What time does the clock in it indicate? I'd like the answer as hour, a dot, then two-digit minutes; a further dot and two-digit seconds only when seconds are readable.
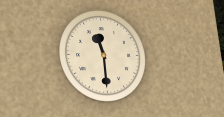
11.30
